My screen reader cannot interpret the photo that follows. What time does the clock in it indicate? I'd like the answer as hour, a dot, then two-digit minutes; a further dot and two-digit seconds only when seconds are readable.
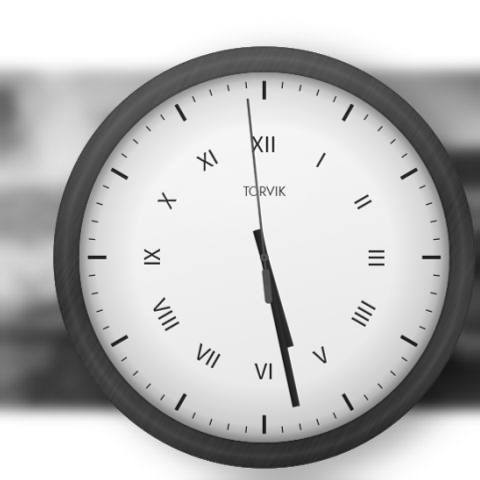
5.27.59
